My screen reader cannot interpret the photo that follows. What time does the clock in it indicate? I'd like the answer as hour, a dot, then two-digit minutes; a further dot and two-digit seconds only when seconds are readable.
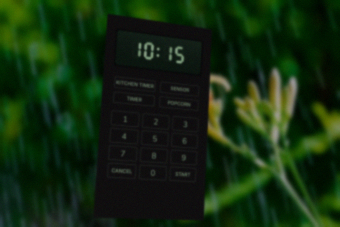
10.15
